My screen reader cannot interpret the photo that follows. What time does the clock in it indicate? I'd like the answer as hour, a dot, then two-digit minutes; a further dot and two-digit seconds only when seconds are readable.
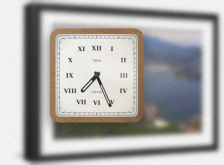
7.26
